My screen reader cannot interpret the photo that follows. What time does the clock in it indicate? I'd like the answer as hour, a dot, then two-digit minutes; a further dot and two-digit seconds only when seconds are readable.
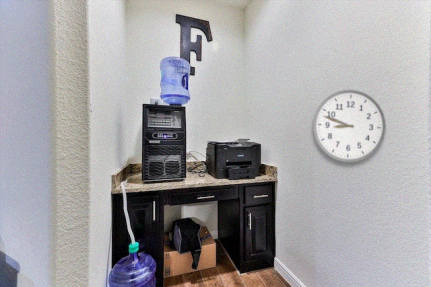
8.48
